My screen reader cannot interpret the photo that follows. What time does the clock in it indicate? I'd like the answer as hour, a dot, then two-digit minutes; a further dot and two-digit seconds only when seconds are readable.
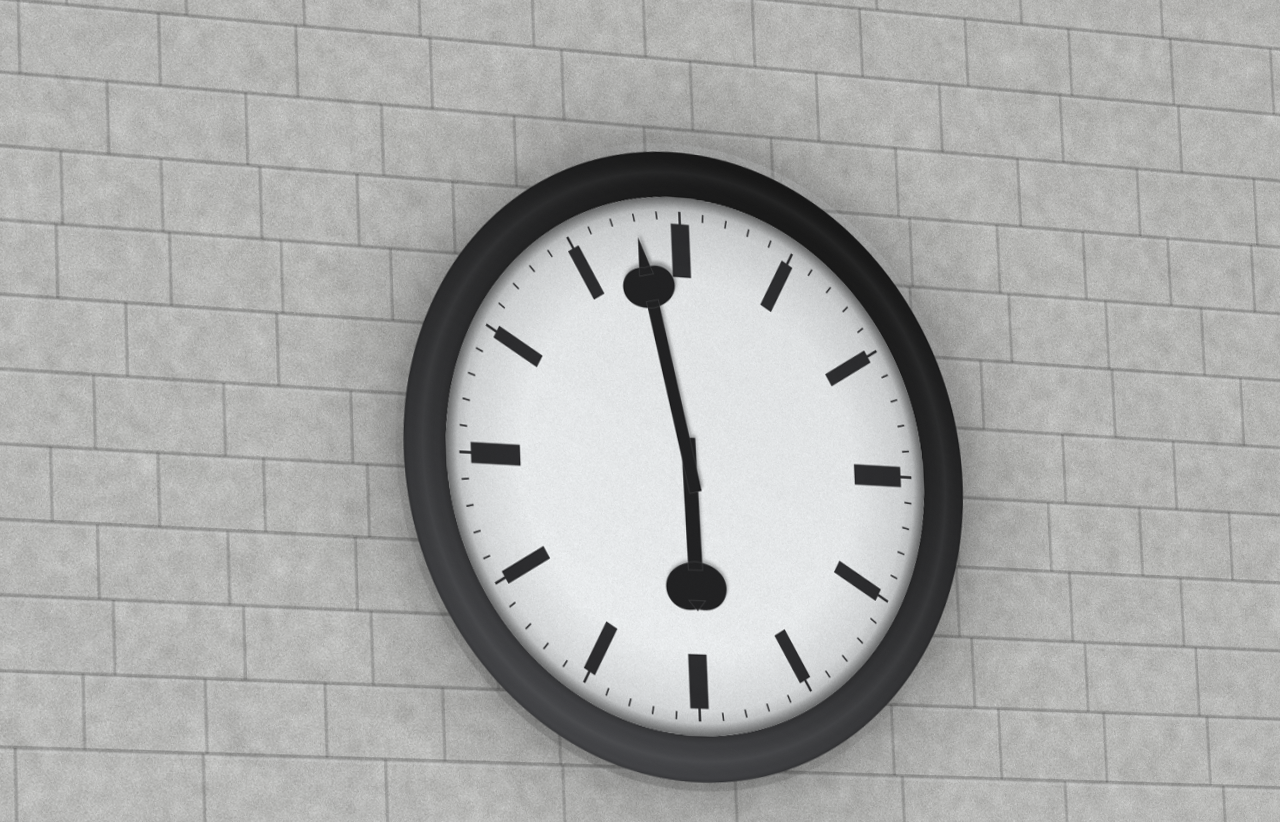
5.58
